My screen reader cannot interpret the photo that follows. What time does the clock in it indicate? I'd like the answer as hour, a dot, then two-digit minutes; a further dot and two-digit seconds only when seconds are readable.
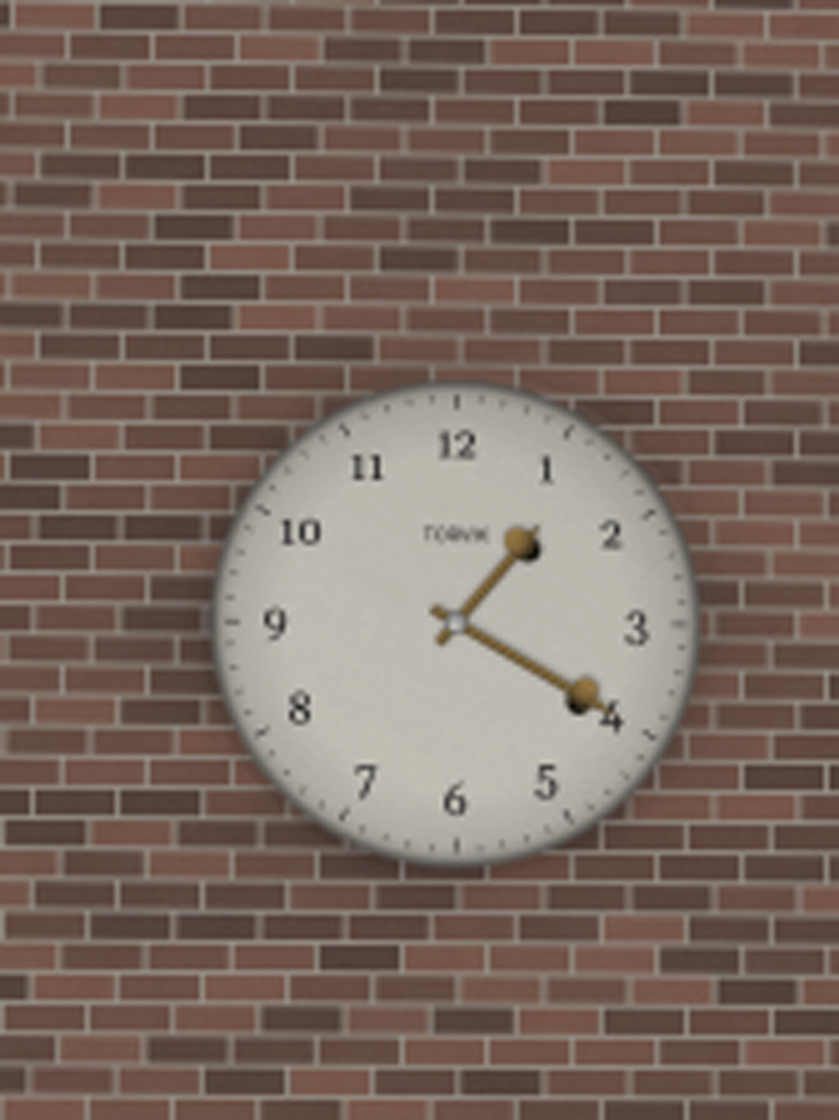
1.20
